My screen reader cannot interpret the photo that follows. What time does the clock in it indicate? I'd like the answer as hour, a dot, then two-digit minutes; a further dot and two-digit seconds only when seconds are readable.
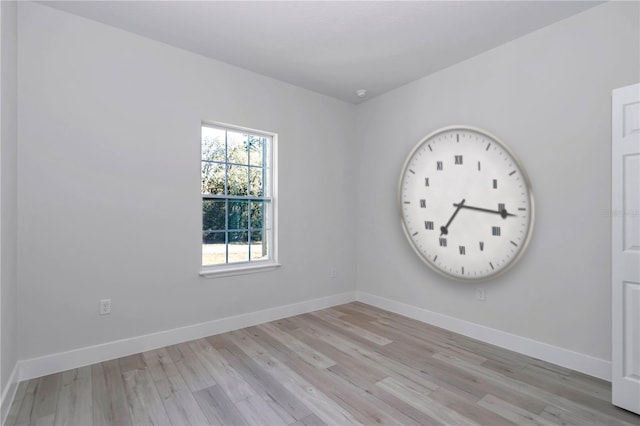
7.16
